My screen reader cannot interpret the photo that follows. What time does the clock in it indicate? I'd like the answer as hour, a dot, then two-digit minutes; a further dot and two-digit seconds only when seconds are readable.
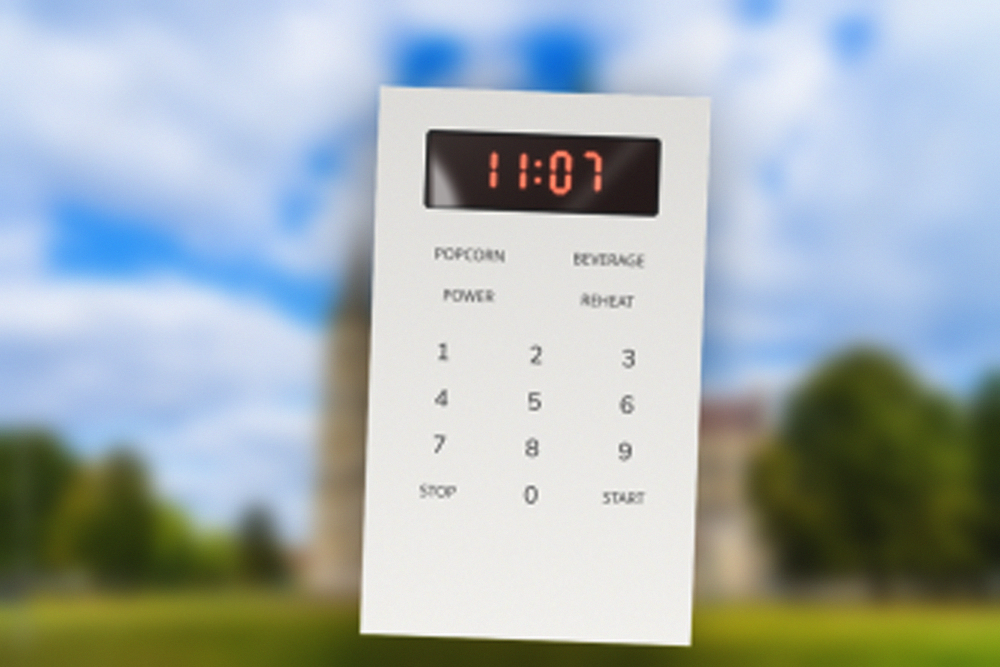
11.07
